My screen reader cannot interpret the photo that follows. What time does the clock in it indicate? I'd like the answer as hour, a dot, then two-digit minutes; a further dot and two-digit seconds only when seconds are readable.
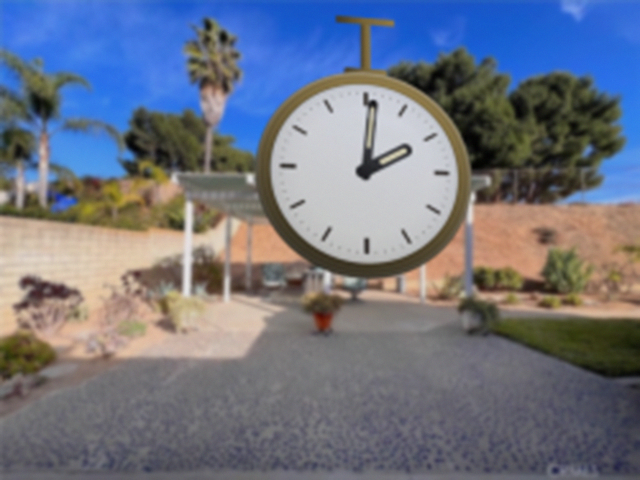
2.01
